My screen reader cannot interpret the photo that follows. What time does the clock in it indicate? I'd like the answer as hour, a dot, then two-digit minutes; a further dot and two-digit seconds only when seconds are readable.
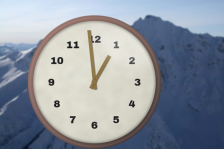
12.59
